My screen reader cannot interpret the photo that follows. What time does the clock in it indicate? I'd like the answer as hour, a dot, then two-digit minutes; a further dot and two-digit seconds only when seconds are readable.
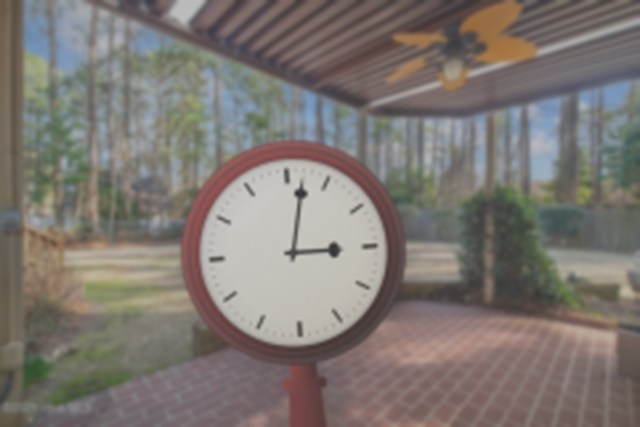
3.02
